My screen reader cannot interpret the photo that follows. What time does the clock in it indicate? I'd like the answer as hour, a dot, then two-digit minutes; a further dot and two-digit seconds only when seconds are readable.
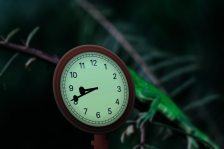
8.41
